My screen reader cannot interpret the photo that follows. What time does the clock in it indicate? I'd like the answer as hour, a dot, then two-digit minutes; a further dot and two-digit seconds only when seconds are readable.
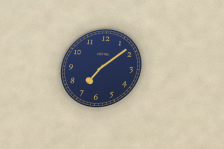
7.08
